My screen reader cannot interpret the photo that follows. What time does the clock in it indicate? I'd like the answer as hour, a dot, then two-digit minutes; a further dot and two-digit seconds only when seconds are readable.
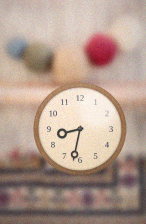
8.32
